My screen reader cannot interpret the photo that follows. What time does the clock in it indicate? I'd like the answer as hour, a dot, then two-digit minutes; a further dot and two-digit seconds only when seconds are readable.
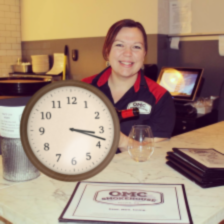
3.18
